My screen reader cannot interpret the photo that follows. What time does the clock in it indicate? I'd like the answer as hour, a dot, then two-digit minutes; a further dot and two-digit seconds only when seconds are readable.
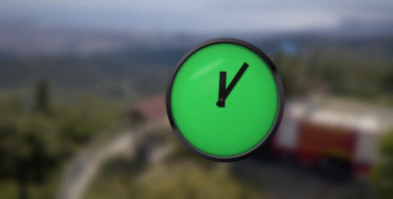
12.06
